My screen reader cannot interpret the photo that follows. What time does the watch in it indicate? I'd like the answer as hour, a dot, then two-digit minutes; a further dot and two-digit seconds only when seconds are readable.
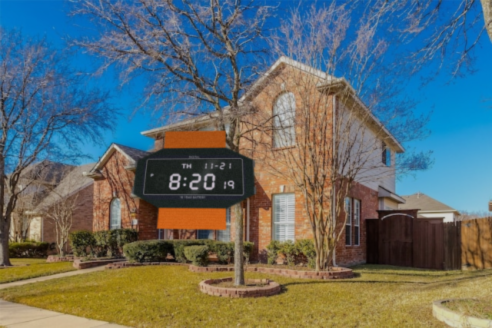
8.20.19
